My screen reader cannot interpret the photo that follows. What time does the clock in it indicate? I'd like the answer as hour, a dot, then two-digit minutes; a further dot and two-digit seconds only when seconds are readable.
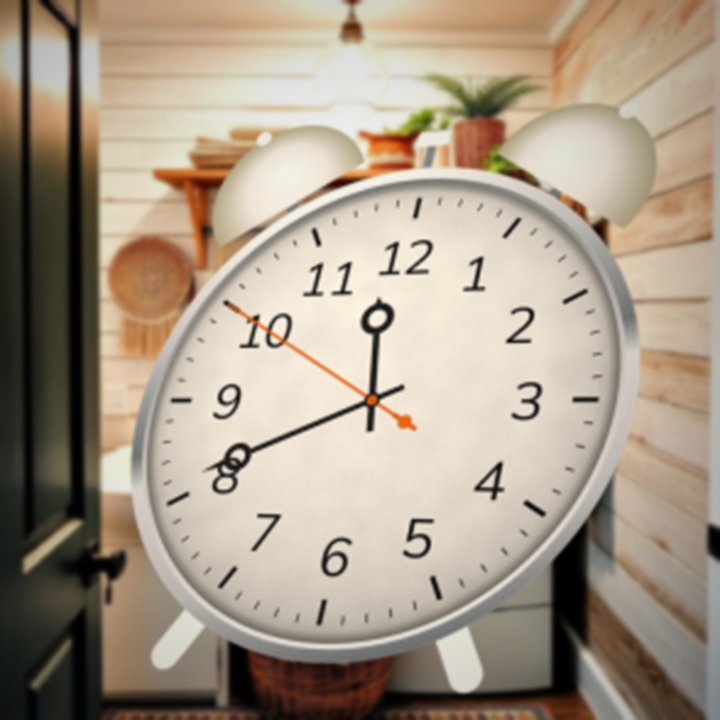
11.40.50
